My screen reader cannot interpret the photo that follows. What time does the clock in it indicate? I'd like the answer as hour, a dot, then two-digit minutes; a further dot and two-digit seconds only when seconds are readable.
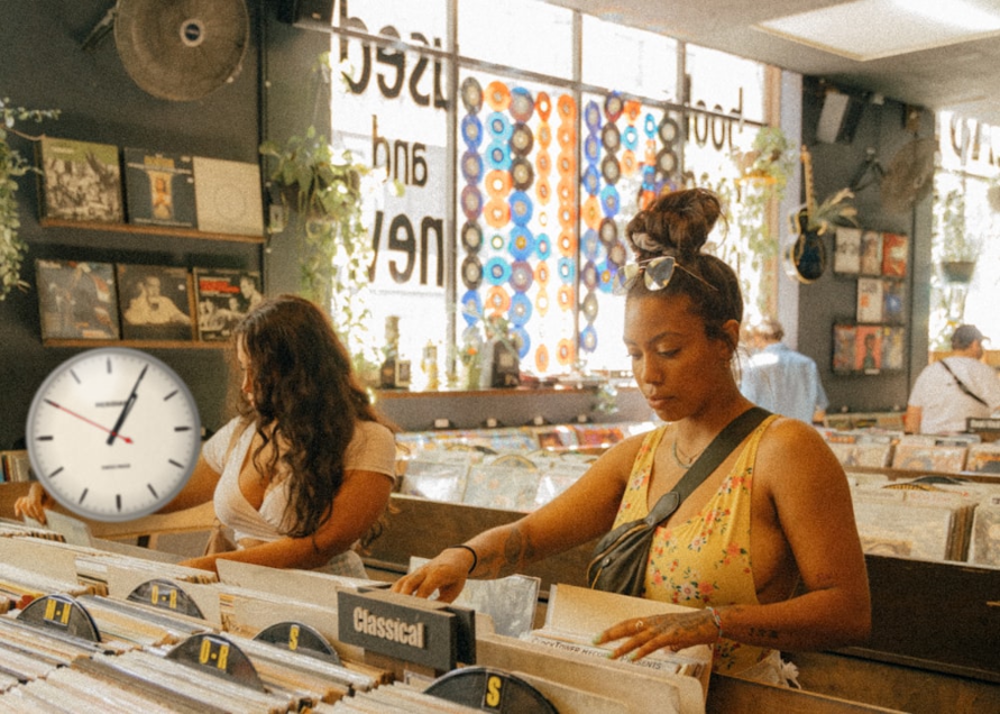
1.04.50
